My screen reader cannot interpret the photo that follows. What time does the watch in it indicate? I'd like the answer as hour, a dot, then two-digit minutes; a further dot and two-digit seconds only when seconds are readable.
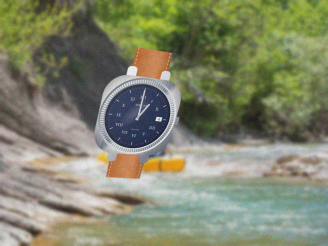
1.00
